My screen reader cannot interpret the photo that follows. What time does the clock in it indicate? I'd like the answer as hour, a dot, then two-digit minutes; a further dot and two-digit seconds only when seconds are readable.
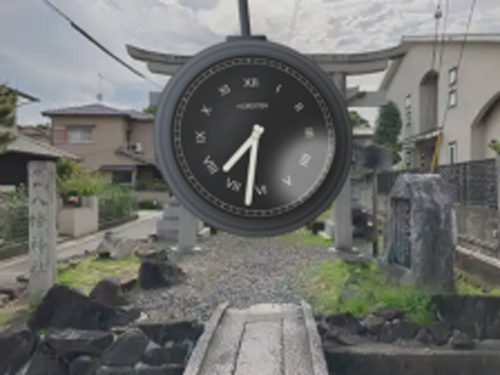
7.32
